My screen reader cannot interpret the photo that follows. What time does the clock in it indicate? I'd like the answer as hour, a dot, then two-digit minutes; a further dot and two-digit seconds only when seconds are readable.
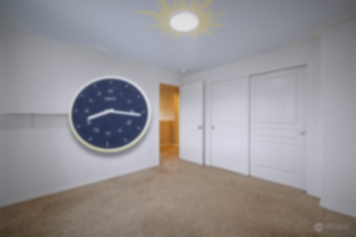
8.16
